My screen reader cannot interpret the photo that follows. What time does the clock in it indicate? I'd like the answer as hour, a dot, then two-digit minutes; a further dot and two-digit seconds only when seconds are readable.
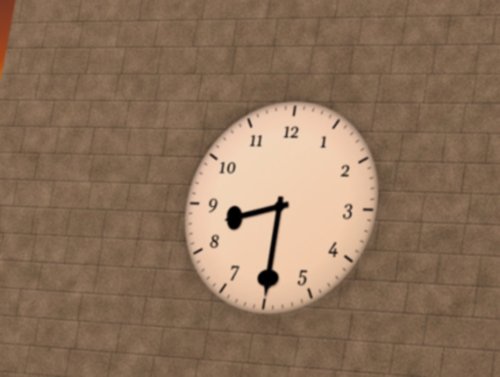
8.30
